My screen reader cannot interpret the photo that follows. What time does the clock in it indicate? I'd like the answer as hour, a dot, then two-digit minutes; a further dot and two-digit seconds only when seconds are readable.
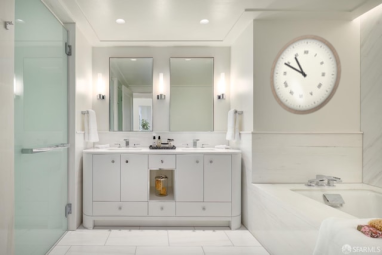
10.49
